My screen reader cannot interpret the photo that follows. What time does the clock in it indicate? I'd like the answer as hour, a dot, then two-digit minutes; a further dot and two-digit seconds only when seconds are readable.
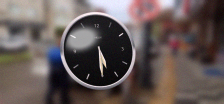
5.30
